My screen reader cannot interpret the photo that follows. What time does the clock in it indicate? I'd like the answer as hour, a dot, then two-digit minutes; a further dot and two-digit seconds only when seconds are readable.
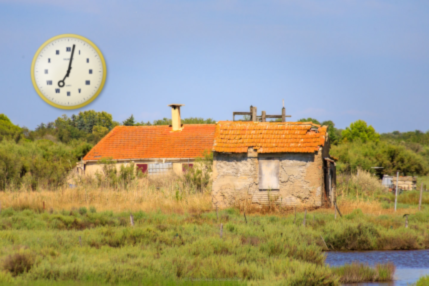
7.02
